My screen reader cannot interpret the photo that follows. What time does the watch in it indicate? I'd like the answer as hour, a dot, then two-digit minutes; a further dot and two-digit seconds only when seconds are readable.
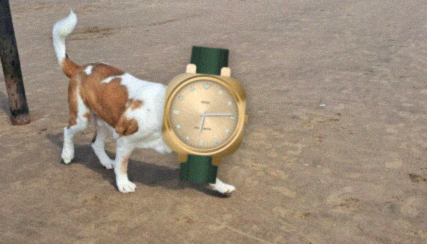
6.14
